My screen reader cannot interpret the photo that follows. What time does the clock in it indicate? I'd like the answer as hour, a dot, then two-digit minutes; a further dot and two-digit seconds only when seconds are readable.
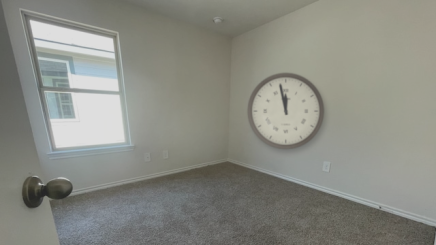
11.58
